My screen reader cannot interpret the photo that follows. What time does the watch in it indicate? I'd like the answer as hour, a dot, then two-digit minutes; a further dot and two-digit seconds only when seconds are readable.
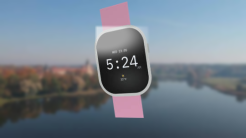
5.24
